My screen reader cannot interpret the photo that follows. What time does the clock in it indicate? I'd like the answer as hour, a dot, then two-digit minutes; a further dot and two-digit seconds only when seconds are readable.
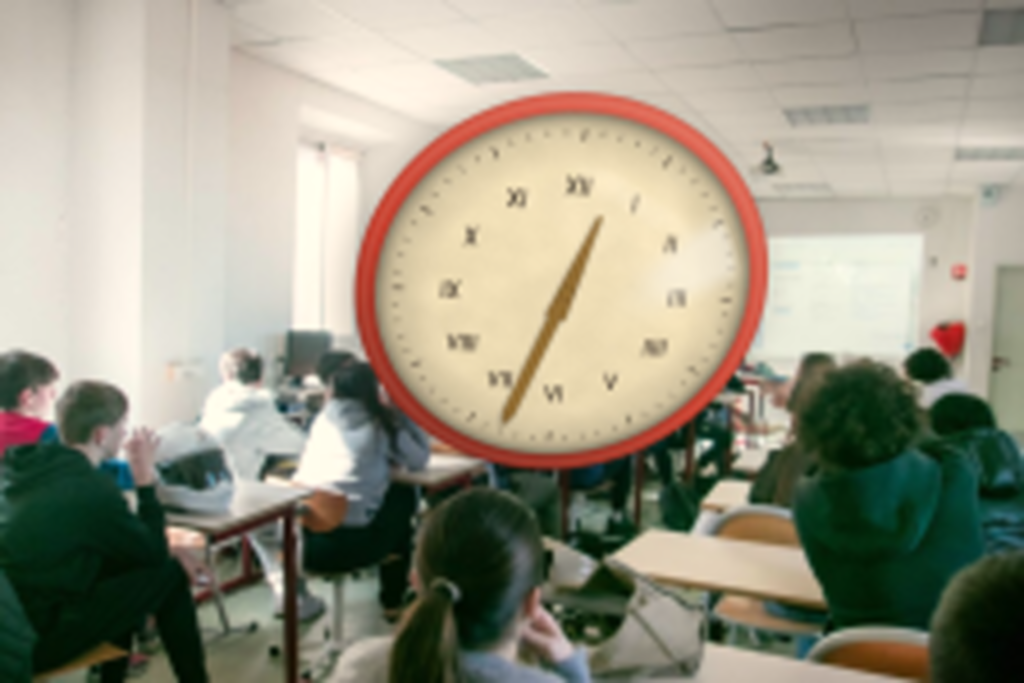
12.33
